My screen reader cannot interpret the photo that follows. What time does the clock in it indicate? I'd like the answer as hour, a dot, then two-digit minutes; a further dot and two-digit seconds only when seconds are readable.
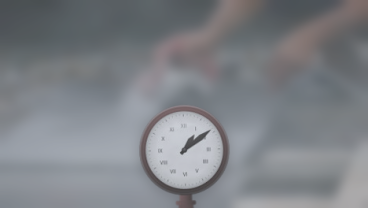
1.09
